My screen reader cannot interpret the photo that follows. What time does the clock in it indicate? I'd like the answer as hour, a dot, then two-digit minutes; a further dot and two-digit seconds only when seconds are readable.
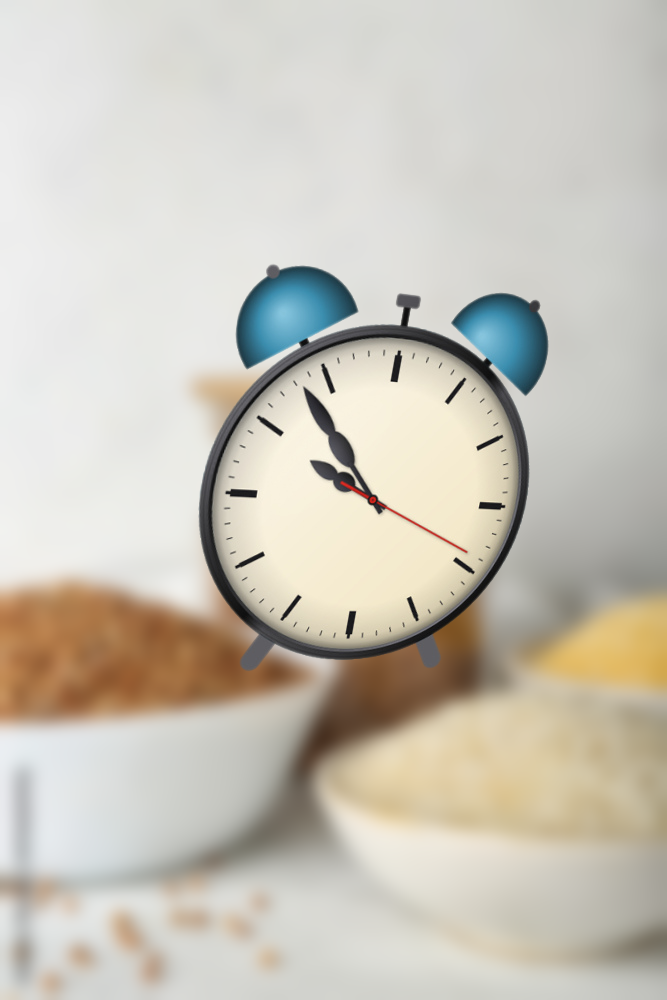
9.53.19
